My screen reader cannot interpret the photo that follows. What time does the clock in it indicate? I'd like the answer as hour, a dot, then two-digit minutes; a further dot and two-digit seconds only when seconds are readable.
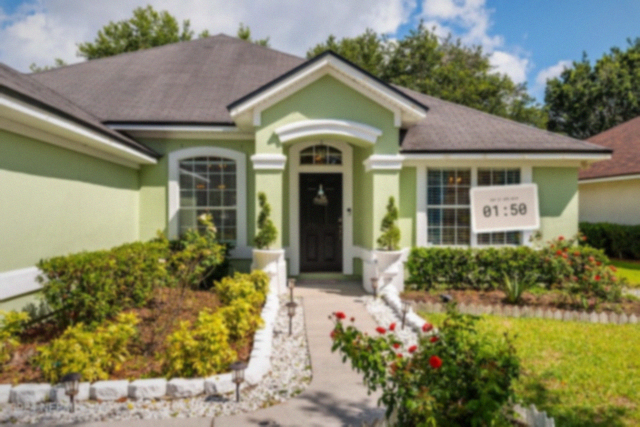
1.50
